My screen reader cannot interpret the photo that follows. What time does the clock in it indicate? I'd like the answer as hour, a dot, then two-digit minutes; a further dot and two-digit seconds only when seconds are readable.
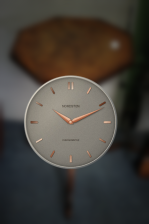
10.11
